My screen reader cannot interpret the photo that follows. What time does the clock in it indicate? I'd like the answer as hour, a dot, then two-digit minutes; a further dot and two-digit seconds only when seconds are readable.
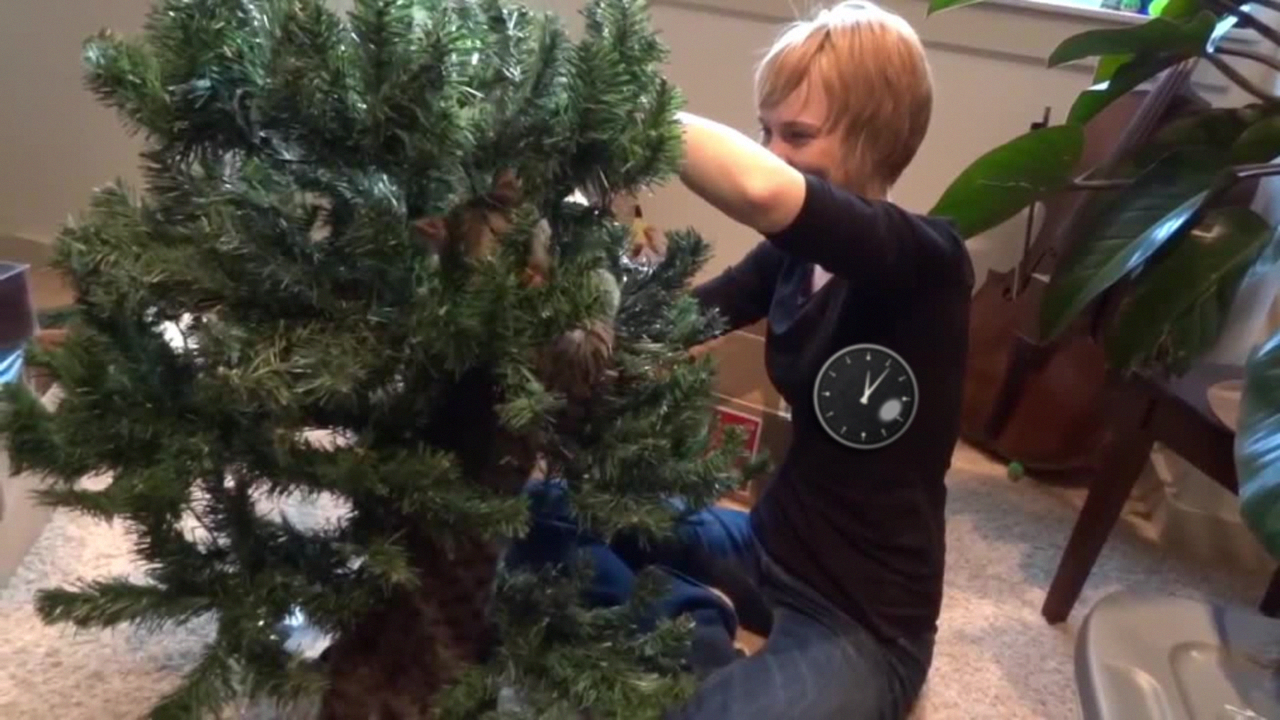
12.06
